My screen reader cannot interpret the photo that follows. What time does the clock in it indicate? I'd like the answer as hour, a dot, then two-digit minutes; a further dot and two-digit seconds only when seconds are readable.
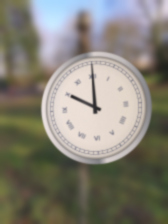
10.00
